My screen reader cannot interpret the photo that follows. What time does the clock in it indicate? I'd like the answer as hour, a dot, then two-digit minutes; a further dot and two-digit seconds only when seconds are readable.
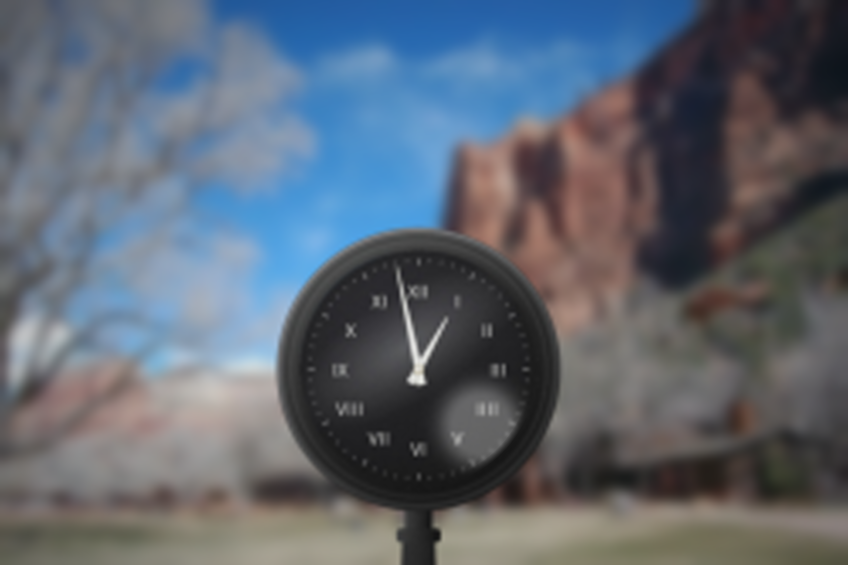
12.58
